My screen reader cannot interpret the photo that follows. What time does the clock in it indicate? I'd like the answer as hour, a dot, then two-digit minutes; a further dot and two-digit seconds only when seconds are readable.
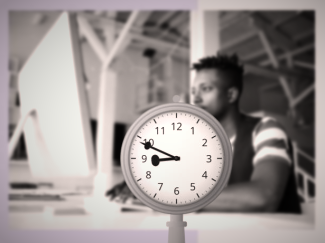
8.49
